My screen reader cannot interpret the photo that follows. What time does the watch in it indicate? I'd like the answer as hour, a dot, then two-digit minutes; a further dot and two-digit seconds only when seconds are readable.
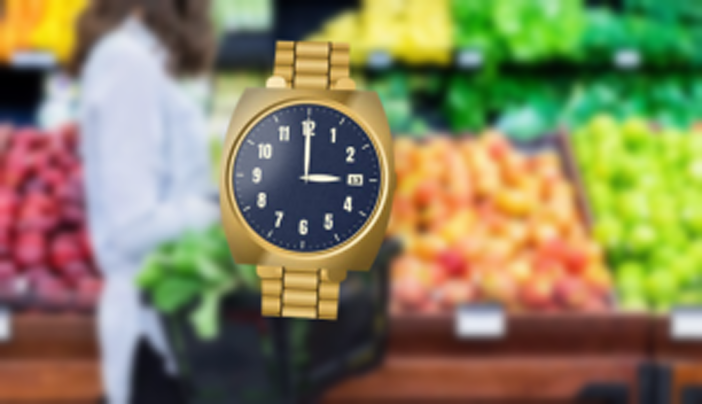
3.00
